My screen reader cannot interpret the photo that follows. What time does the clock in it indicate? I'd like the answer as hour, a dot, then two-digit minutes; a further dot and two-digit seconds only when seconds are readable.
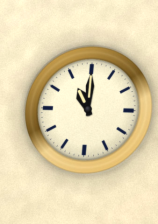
11.00
